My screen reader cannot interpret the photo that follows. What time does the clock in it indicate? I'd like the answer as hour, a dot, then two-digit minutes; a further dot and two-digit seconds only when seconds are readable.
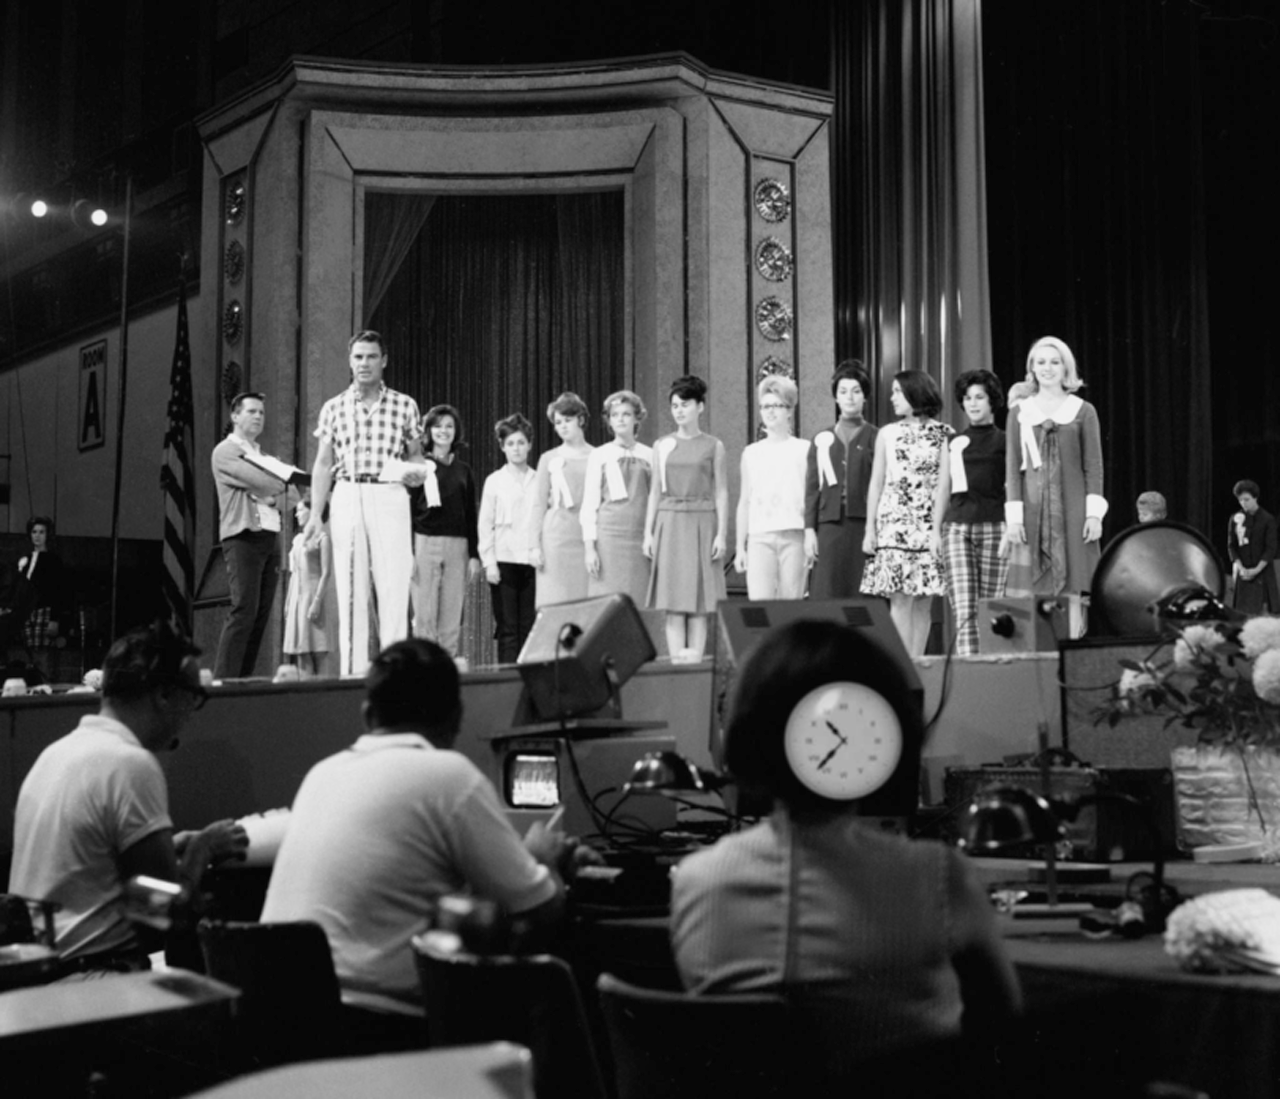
10.37
